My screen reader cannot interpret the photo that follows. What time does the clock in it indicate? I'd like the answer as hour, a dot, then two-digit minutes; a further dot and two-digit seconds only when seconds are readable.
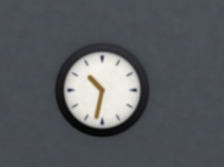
10.32
